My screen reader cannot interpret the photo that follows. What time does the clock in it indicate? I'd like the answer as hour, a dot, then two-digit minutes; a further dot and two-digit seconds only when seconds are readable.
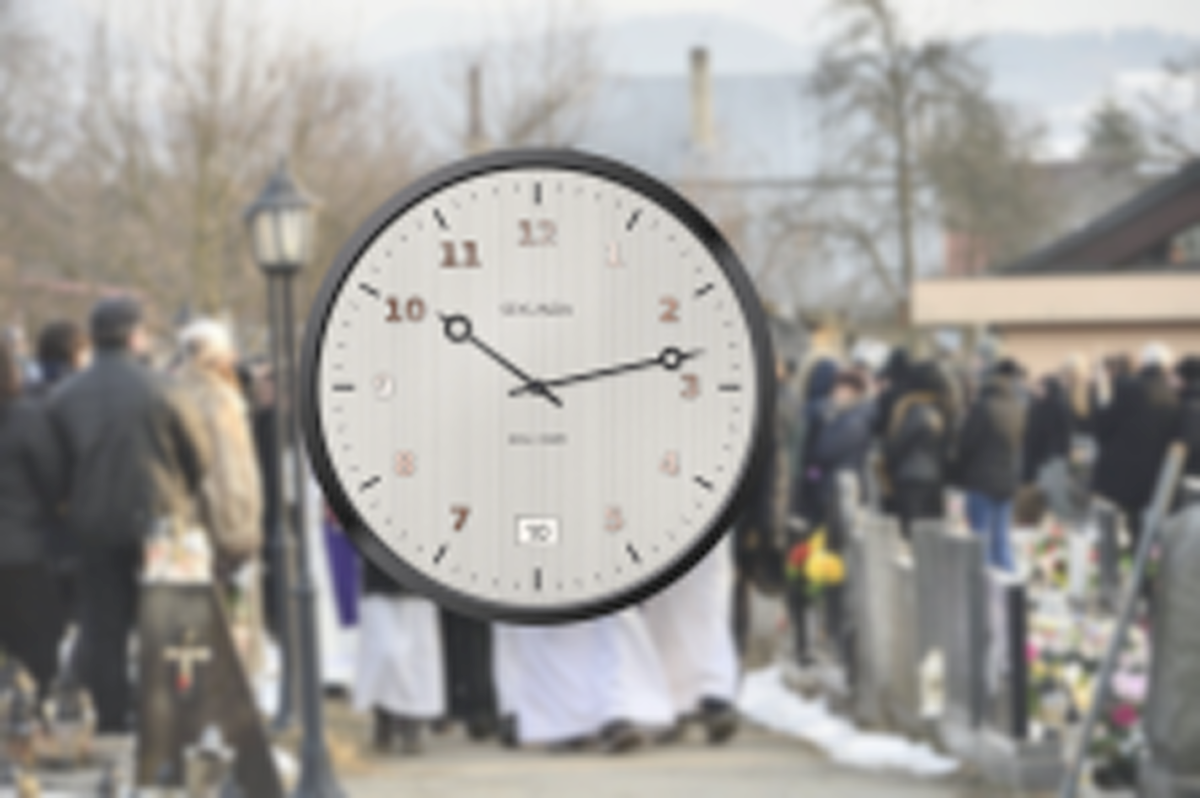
10.13
